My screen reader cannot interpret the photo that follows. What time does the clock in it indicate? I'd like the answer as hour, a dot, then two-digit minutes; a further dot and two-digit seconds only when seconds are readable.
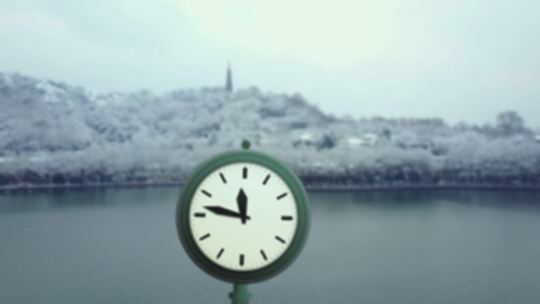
11.47
